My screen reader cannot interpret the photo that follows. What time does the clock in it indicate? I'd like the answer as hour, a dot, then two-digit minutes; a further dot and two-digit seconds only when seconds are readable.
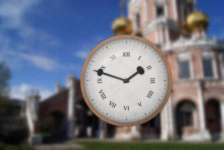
1.48
